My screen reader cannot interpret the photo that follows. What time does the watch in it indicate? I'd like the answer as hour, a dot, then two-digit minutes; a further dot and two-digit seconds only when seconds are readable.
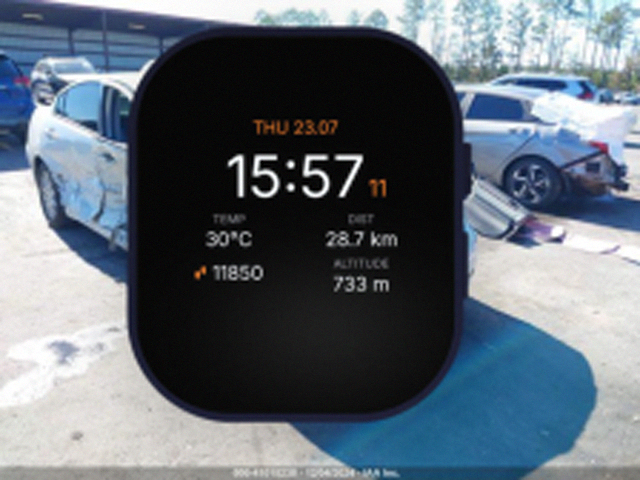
15.57.11
